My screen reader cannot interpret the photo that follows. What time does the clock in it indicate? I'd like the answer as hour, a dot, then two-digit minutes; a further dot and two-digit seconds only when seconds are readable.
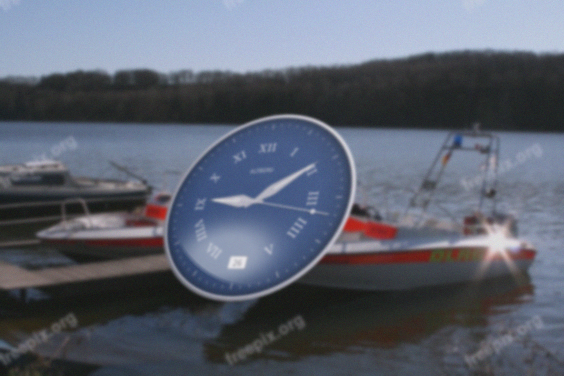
9.09.17
